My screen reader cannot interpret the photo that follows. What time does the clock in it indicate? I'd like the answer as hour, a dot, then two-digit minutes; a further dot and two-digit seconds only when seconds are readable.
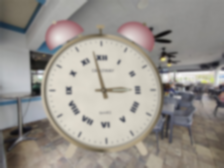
2.58
